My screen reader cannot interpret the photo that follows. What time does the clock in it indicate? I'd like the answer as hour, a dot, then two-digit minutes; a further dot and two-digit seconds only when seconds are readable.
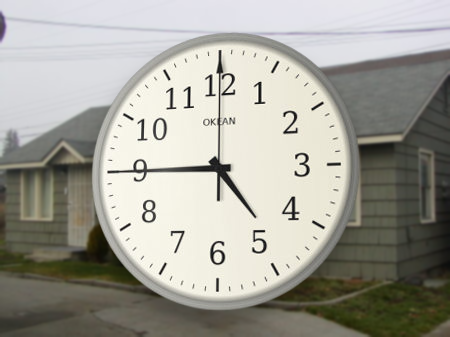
4.45.00
